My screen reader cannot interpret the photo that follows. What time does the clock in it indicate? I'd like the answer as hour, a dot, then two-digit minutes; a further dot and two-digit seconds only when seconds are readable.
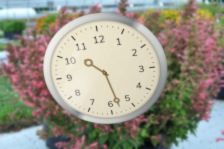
10.28
